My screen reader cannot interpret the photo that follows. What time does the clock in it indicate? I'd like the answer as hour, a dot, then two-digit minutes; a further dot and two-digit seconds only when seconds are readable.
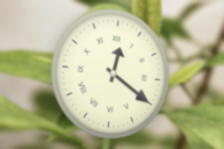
12.20
